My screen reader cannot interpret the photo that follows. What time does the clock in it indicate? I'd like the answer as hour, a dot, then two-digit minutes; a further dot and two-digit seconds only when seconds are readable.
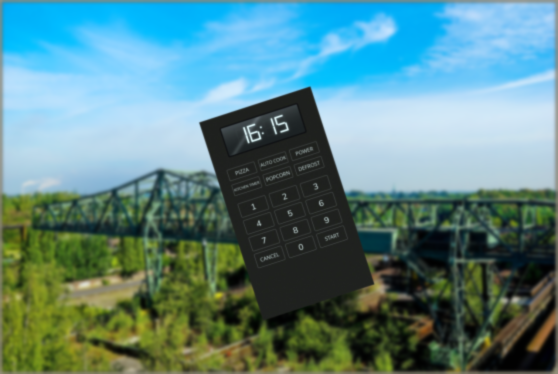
16.15
